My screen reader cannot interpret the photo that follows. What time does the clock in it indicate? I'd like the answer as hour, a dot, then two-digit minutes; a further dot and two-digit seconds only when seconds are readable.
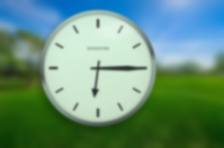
6.15
